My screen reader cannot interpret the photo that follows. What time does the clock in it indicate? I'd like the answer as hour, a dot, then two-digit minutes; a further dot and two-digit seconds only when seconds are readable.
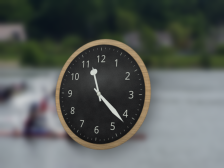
11.22
